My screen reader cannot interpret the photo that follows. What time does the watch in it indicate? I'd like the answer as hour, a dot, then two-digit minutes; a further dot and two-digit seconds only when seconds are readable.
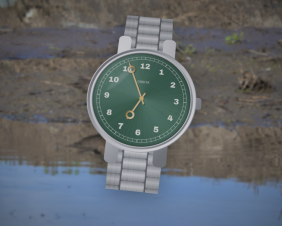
6.56
